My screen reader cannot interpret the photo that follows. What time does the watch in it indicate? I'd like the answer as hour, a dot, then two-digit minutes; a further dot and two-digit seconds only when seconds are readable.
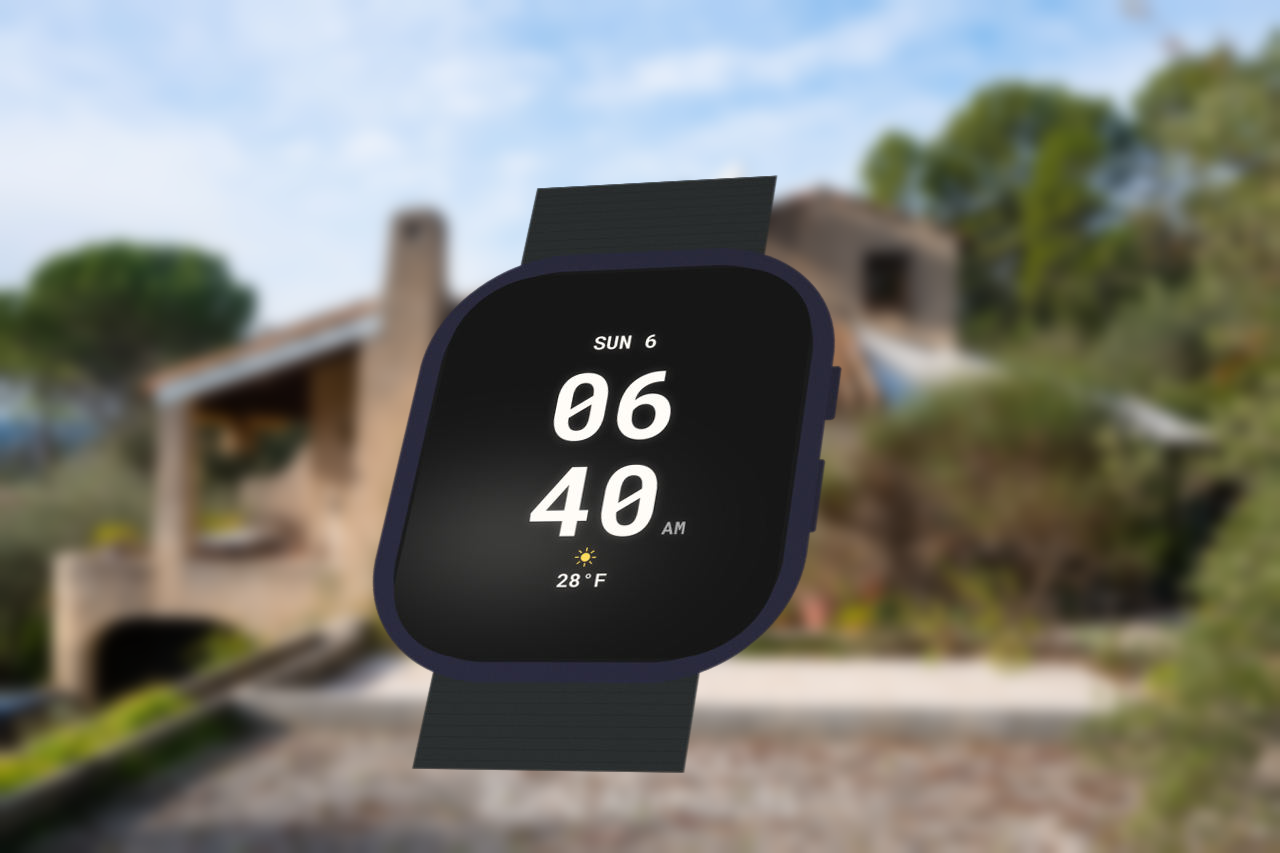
6.40
